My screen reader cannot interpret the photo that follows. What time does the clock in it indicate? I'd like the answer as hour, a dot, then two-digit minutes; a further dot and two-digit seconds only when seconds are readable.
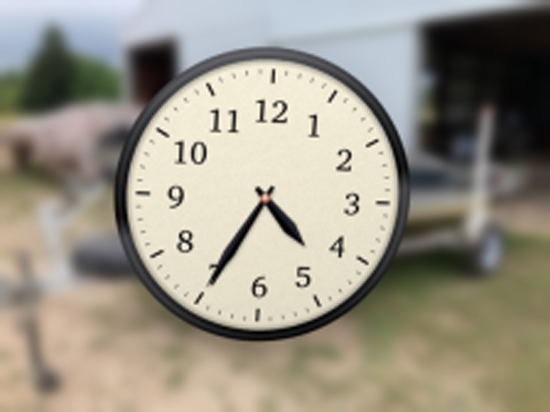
4.35
